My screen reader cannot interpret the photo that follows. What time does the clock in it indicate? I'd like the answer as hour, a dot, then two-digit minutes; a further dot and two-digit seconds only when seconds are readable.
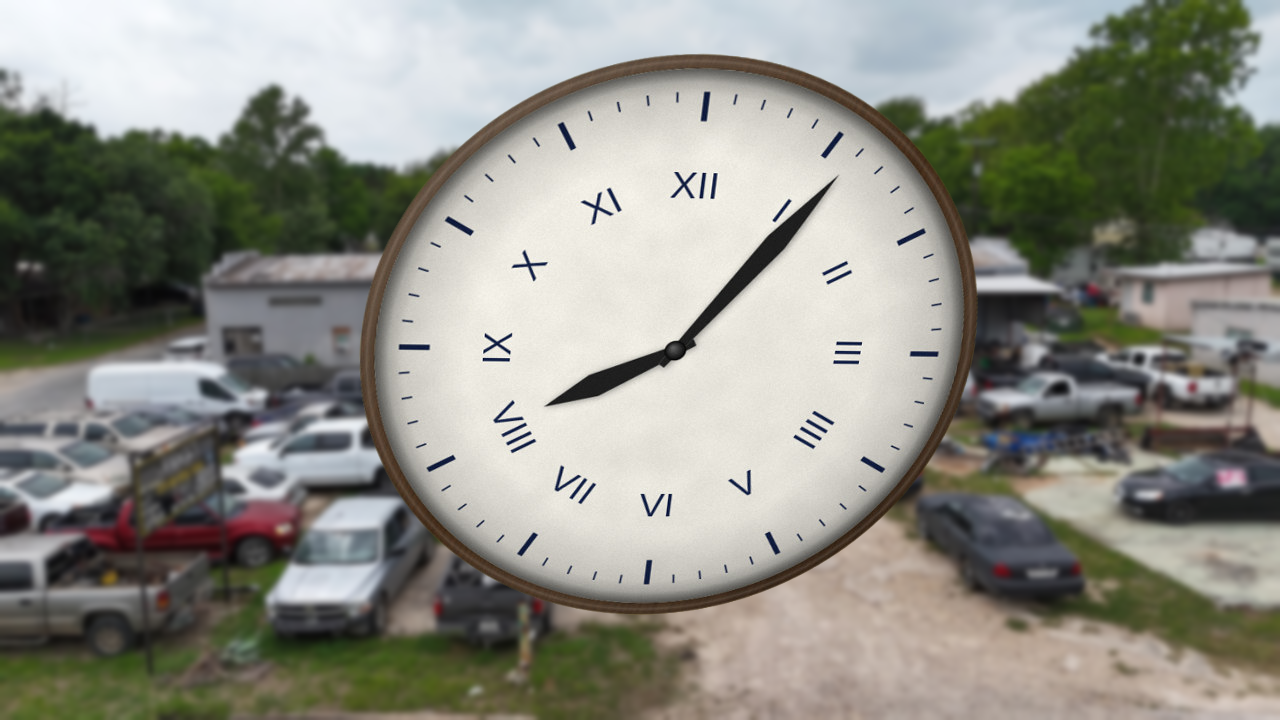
8.06
